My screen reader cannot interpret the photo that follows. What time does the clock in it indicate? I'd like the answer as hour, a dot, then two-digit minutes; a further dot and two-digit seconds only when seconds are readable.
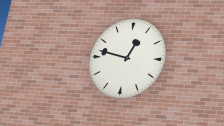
12.47
